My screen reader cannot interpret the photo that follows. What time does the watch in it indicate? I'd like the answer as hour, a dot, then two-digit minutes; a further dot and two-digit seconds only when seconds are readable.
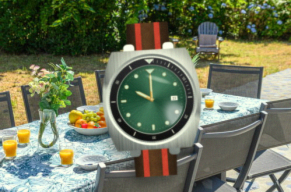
10.00
